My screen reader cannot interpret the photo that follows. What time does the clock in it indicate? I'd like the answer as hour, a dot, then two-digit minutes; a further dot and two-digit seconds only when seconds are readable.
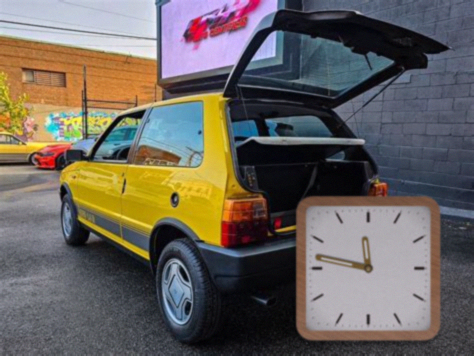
11.47
